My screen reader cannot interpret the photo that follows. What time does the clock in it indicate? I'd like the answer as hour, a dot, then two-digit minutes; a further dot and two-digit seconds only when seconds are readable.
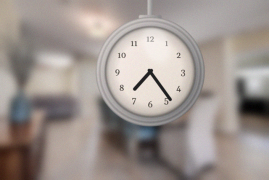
7.24
